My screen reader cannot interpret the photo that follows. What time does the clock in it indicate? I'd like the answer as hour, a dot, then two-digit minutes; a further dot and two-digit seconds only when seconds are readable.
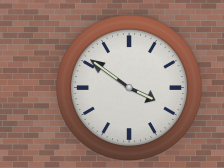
3.51
